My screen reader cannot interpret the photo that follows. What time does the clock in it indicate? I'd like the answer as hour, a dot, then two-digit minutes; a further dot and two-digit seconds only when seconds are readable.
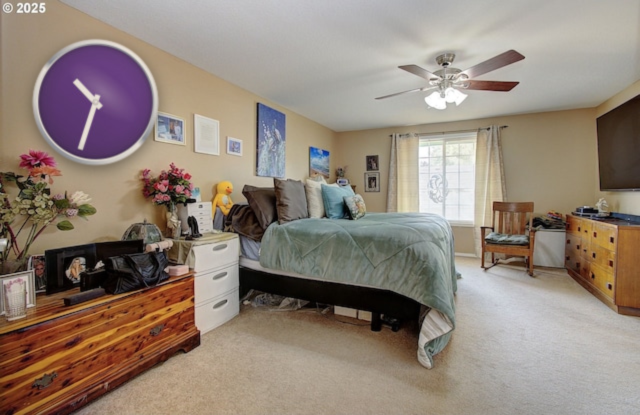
10.33
